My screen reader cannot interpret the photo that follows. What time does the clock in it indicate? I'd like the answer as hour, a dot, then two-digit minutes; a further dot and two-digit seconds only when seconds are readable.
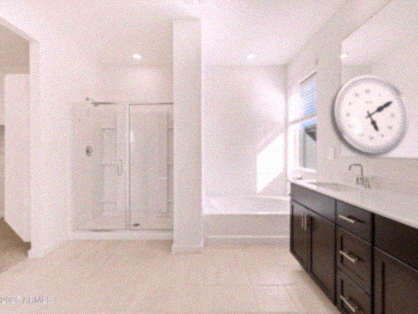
5.10
